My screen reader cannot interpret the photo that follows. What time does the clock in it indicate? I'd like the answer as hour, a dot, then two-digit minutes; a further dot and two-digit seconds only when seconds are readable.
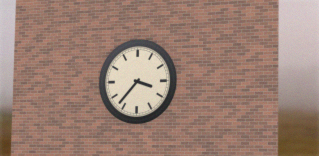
3.37
